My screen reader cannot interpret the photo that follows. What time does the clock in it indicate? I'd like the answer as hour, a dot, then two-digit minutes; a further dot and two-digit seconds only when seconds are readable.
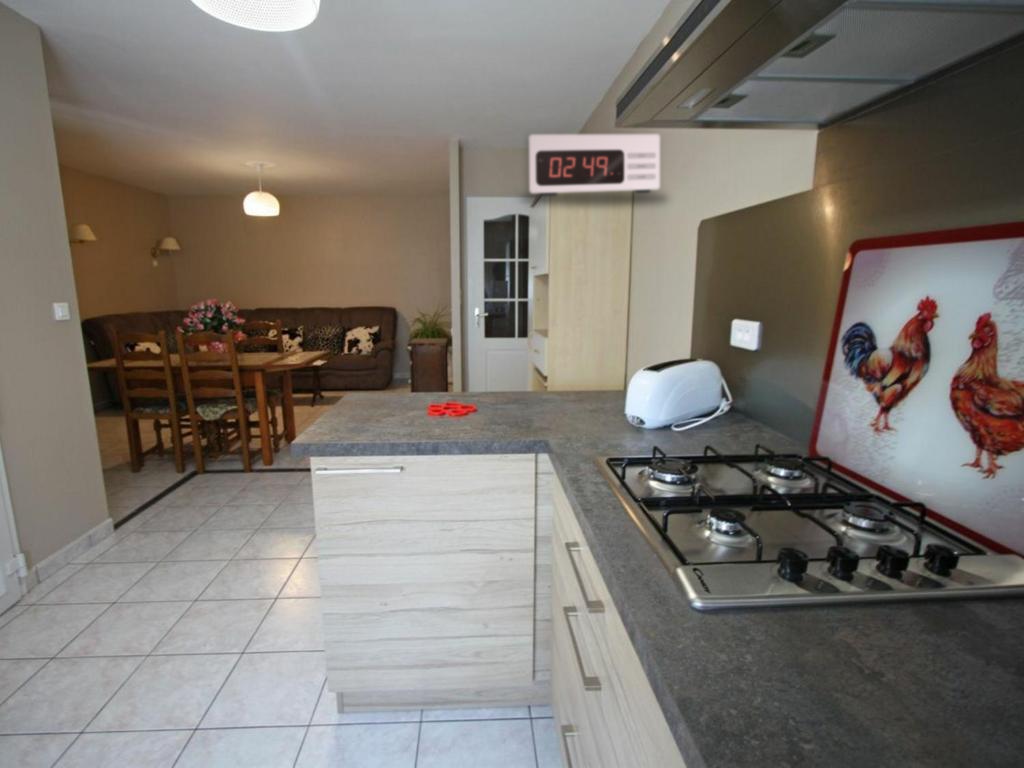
2.49
